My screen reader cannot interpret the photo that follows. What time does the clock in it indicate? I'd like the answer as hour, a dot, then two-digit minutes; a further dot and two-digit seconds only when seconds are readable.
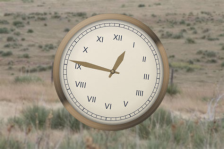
12.46
